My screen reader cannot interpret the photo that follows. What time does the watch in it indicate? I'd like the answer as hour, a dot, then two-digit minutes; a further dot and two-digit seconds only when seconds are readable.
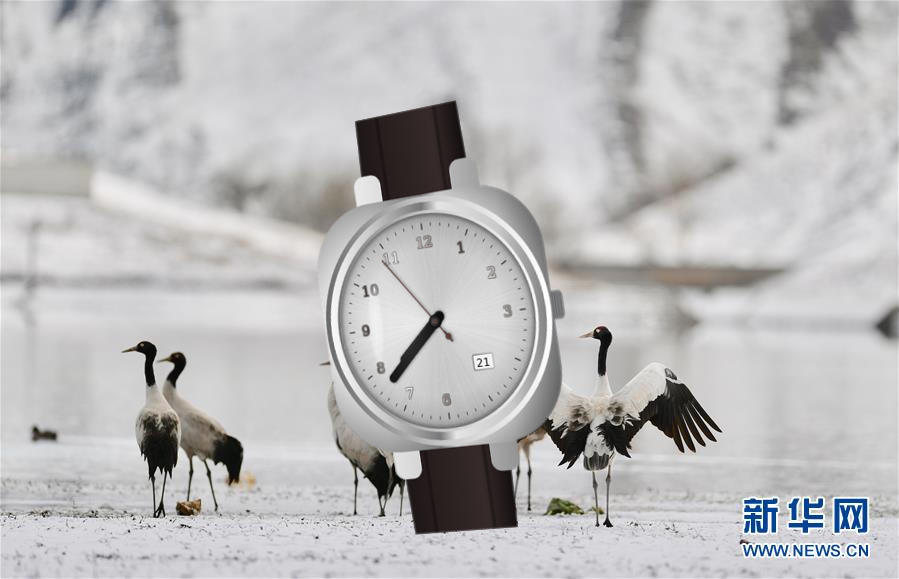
7.37.54
